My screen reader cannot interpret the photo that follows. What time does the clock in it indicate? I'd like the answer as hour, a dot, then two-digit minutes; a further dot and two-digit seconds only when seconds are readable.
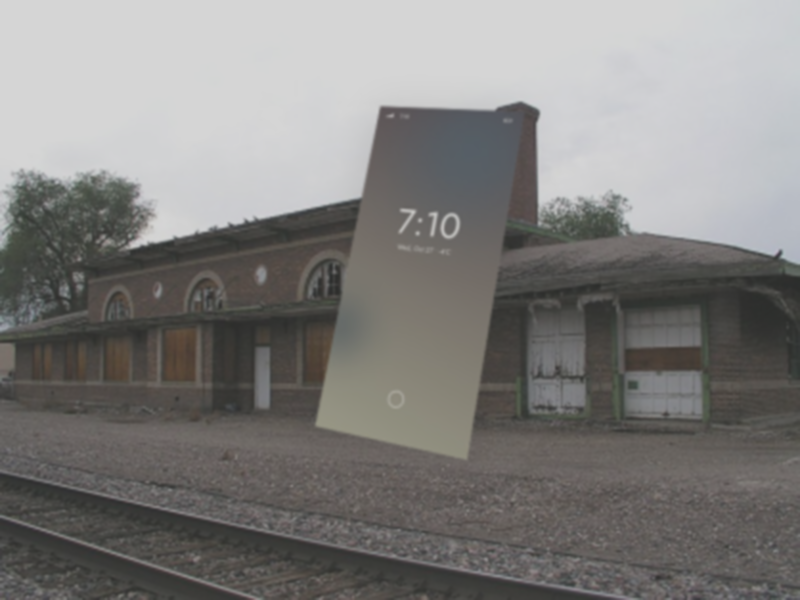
7.10
